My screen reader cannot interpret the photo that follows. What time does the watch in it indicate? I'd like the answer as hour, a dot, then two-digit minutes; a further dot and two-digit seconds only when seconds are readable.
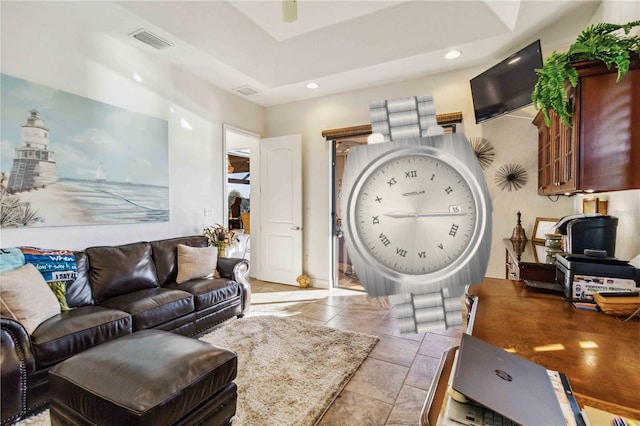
9.16
